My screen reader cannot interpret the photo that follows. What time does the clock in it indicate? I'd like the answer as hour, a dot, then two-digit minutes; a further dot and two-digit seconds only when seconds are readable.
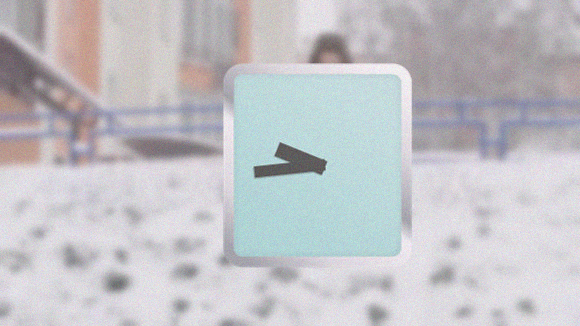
9.44
